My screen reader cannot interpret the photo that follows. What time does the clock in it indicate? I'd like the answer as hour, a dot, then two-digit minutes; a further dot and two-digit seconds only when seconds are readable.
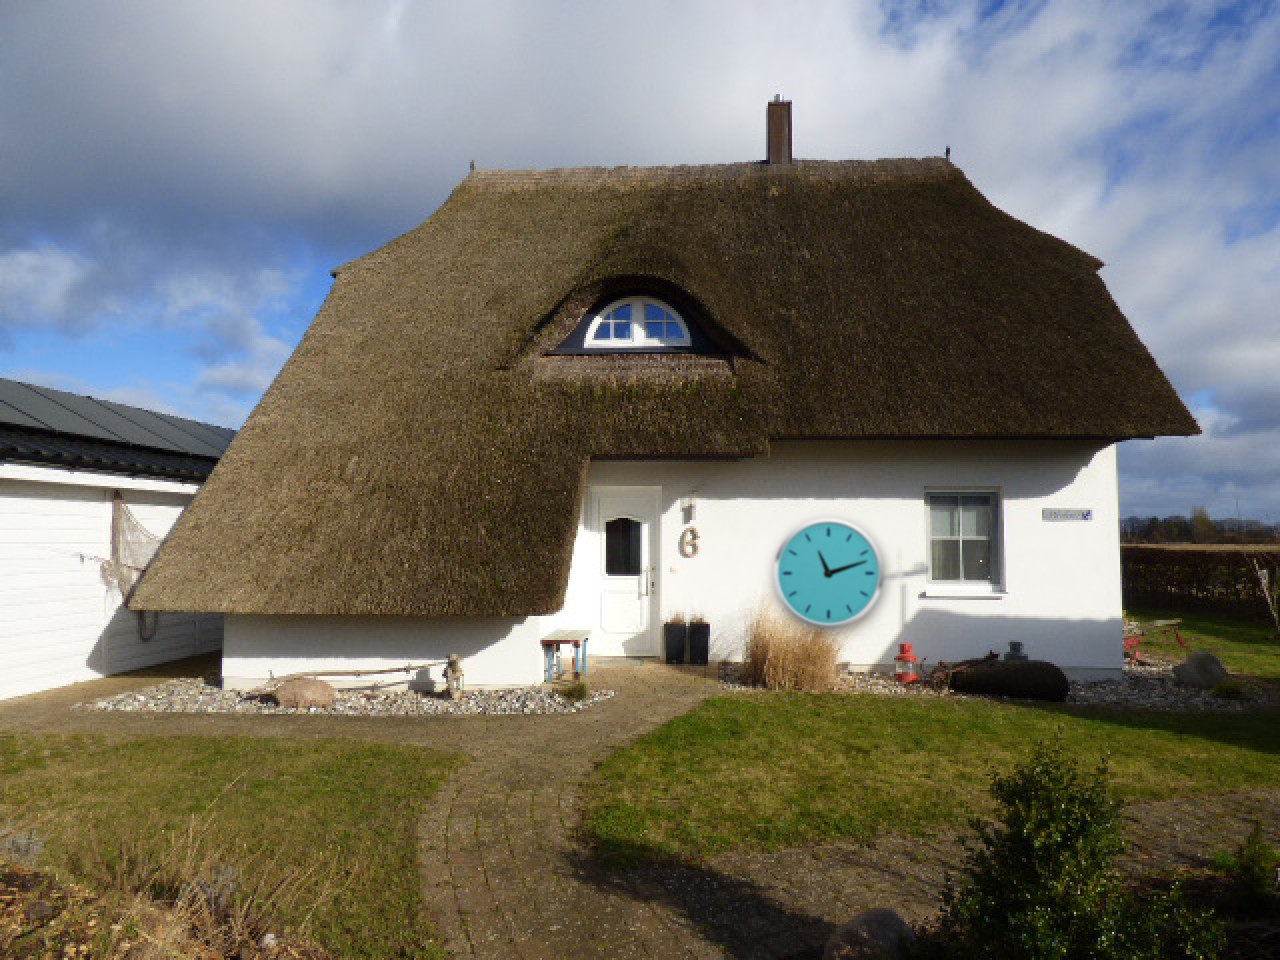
11.12
